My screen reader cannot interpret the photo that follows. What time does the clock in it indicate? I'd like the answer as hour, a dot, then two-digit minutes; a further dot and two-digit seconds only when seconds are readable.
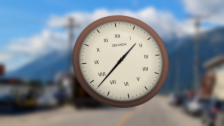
1.38
